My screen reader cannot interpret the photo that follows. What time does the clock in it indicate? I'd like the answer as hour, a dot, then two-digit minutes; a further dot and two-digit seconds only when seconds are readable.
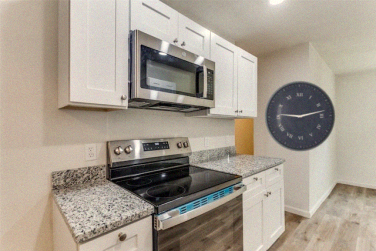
9.13
